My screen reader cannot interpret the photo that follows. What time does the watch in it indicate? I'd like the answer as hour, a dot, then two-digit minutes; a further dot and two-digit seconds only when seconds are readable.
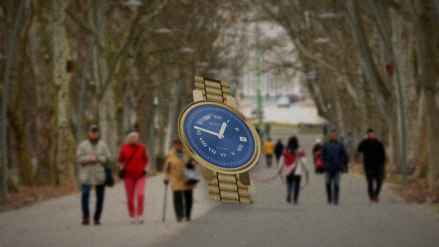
12.47
